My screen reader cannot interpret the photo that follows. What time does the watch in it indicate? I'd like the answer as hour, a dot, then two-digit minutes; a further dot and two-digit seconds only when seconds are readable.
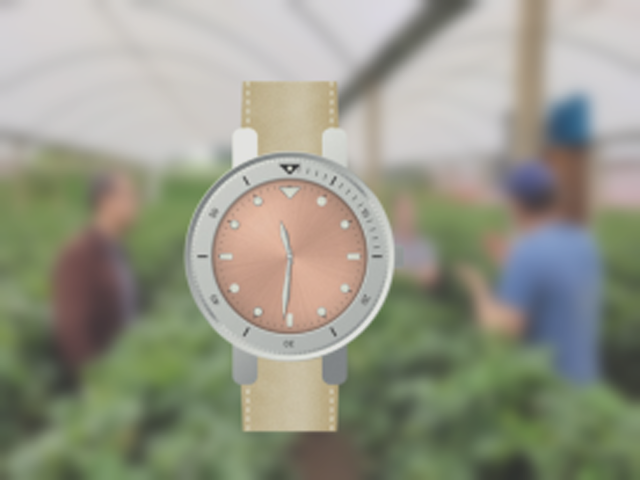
11.31
